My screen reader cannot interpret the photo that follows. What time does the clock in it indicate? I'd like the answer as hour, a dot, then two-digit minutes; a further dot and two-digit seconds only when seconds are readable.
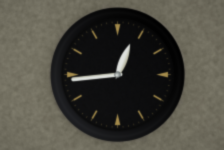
12.44
